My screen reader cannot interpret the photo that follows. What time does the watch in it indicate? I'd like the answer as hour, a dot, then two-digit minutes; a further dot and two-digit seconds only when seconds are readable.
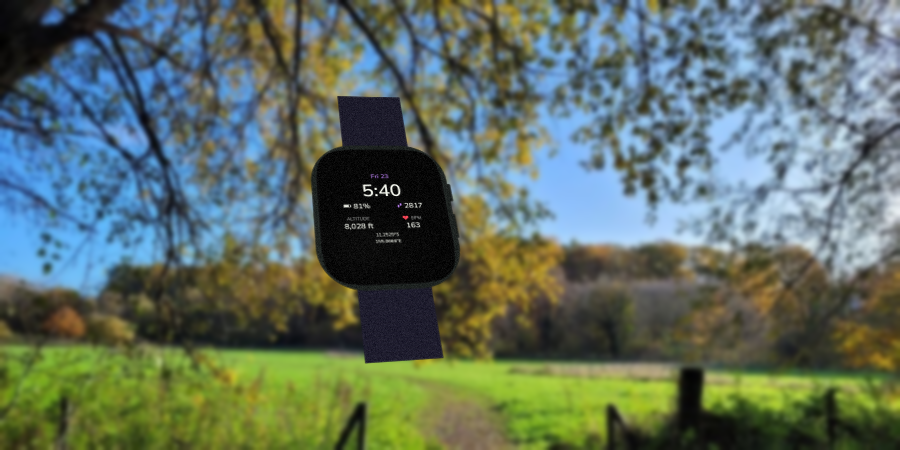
5.40
